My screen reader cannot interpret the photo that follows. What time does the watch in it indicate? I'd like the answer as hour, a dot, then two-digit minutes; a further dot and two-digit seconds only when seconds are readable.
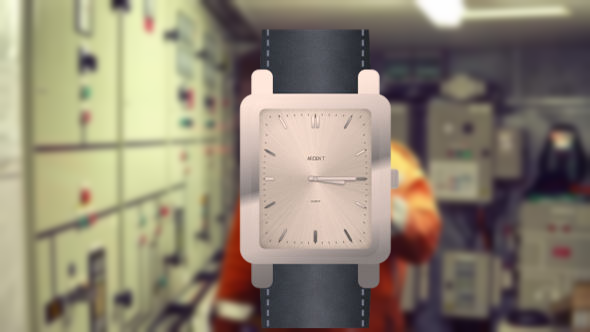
3.15
